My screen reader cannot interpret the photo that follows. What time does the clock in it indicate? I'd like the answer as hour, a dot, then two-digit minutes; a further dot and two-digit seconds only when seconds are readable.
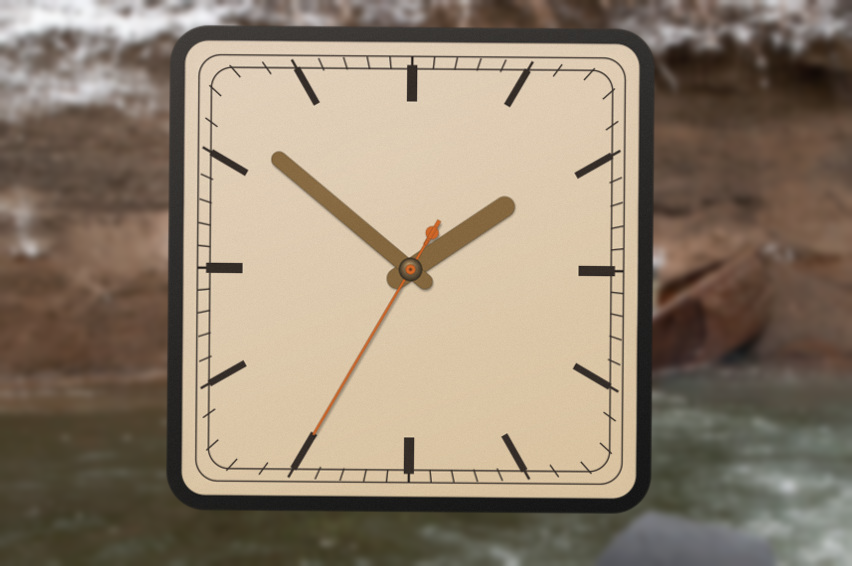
1.51.35
